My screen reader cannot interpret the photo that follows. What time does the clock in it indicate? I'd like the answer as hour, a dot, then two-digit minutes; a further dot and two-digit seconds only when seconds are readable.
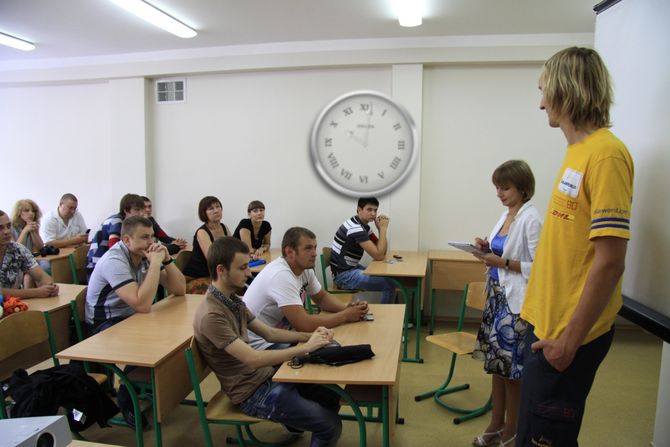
10.01
